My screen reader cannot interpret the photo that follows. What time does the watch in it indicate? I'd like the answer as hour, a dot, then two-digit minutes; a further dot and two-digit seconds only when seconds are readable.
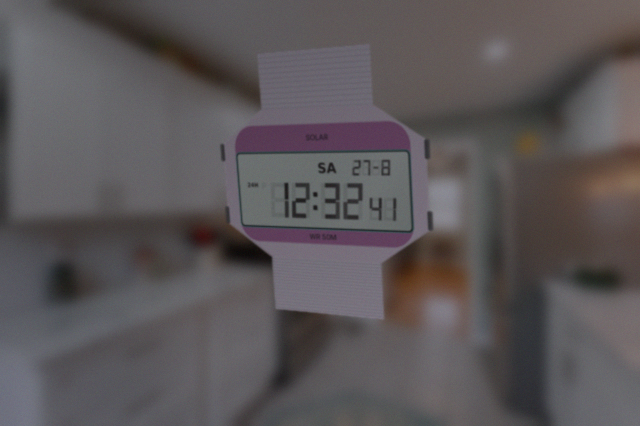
12.32.41
